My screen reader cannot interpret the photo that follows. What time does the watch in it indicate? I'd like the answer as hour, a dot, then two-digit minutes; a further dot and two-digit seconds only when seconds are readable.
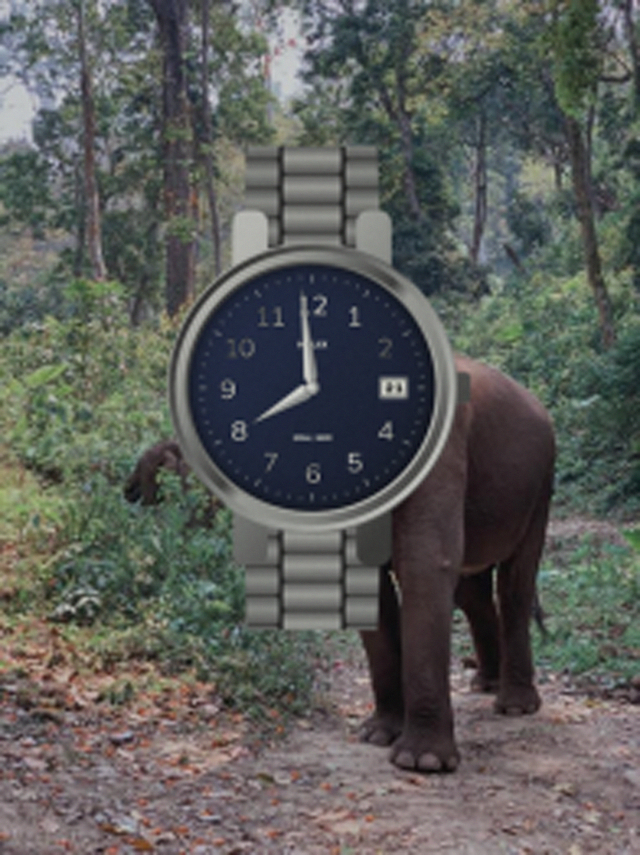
7.59
